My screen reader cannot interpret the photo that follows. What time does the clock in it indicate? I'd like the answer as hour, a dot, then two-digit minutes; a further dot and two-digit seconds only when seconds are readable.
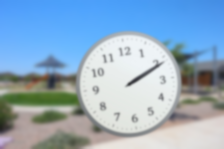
2.11
